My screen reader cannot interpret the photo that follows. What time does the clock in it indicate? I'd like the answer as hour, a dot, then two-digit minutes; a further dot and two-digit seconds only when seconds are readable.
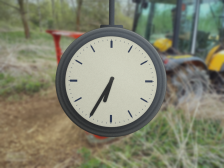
6.35
